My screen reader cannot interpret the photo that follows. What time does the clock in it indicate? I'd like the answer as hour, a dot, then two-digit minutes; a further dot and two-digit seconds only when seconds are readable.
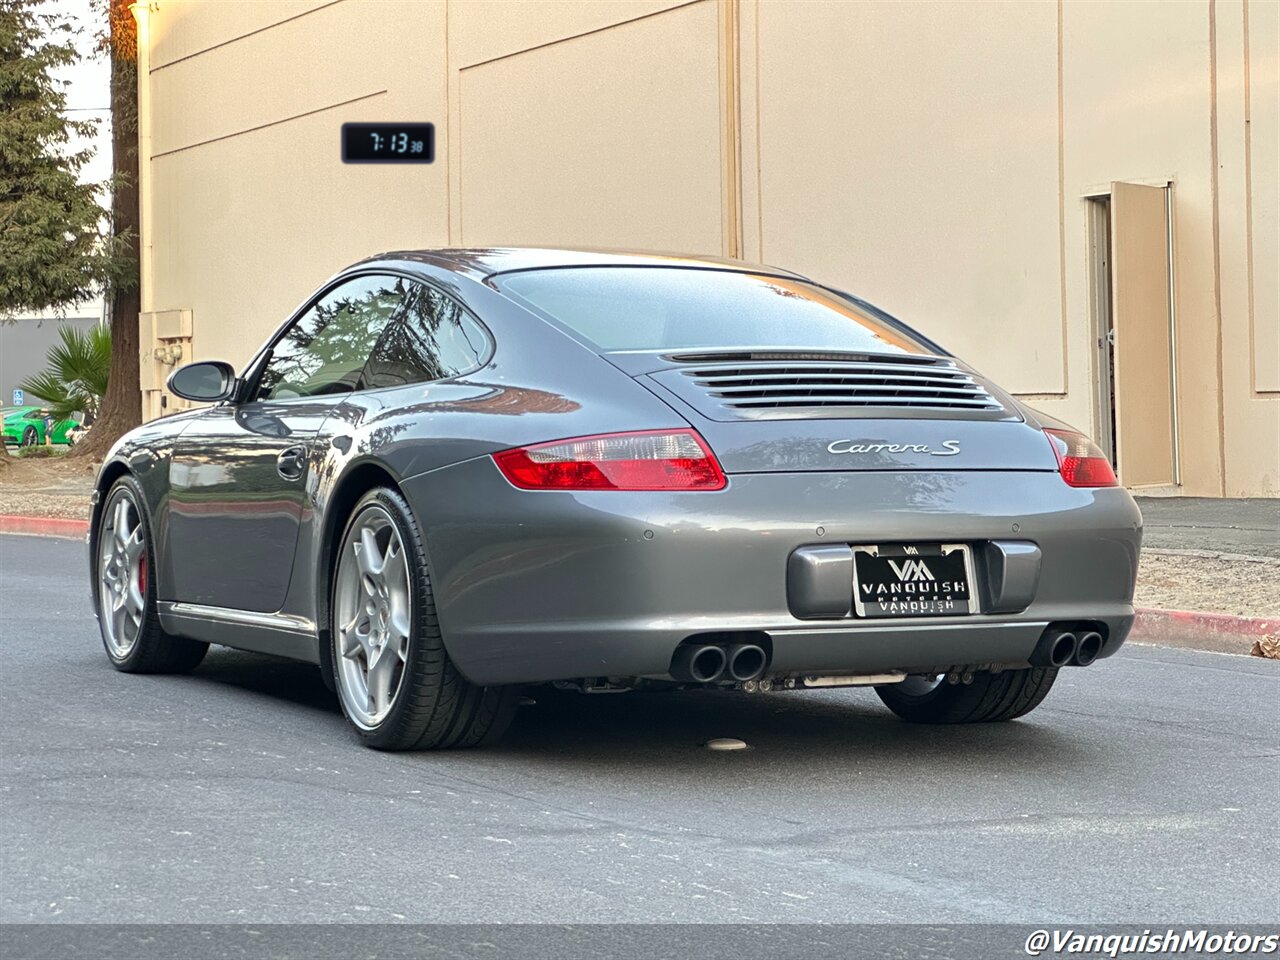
7.13
